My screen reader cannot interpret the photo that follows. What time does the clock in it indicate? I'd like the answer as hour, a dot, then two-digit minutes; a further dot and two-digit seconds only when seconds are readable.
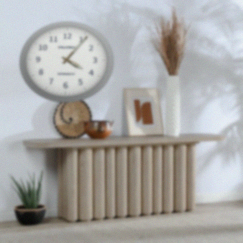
4.06
